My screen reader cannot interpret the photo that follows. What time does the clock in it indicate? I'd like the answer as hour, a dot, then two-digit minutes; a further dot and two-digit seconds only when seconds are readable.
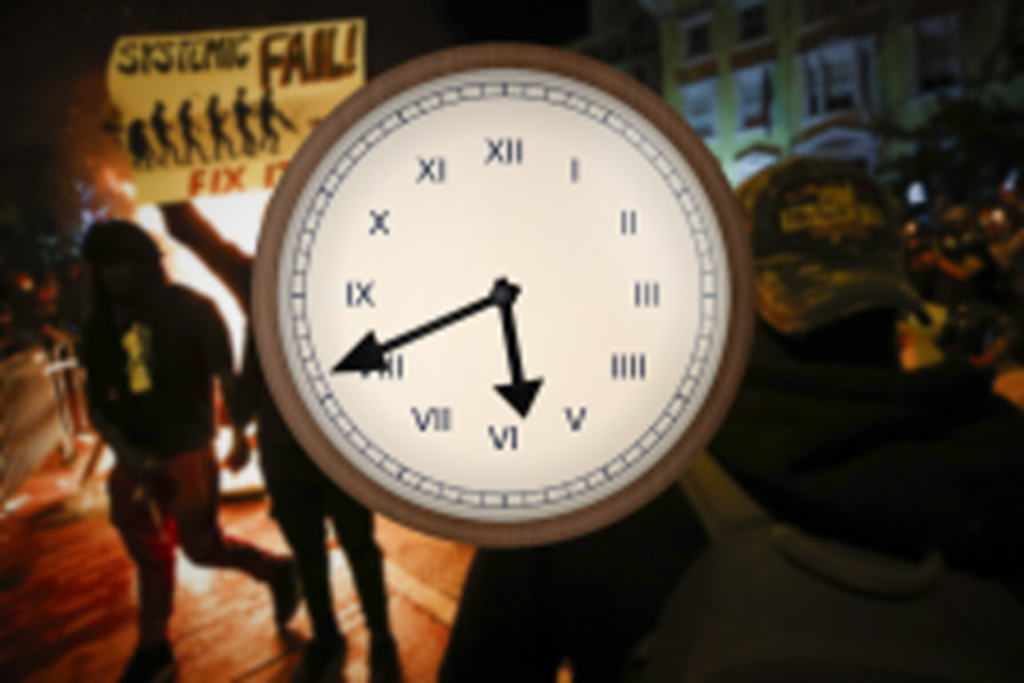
5.41
